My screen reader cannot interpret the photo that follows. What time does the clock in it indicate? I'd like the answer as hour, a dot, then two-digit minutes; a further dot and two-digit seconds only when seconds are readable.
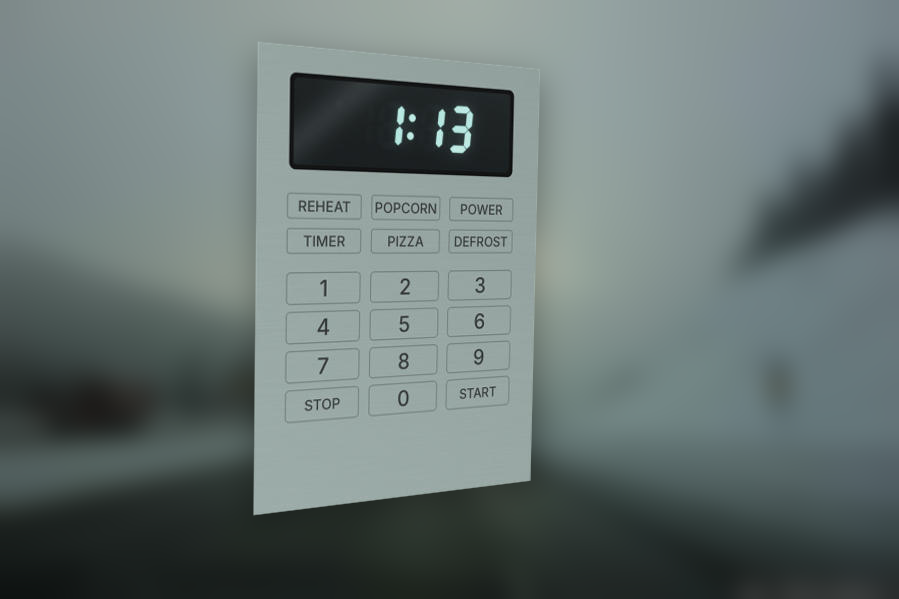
1.13
